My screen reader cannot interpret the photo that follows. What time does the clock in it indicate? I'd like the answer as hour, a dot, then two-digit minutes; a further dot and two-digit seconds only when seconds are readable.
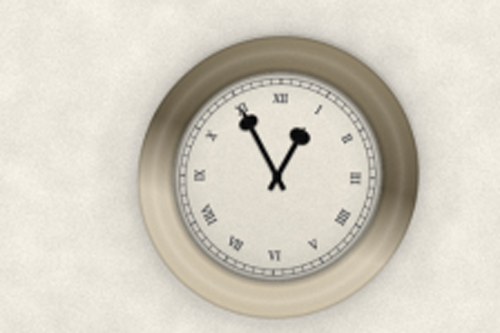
12.55
